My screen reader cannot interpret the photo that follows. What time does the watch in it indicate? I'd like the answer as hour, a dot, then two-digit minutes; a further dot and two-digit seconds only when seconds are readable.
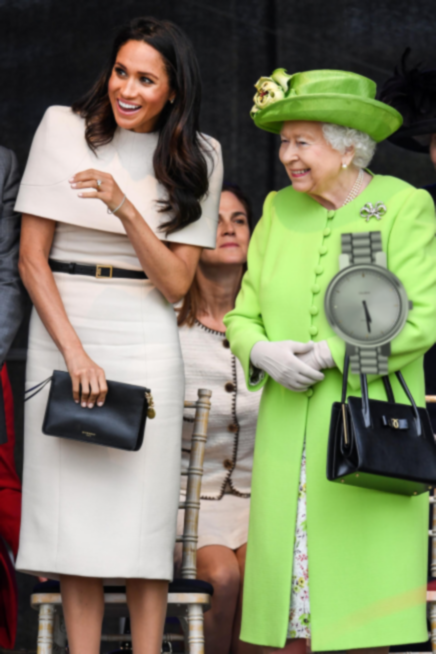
5.29
